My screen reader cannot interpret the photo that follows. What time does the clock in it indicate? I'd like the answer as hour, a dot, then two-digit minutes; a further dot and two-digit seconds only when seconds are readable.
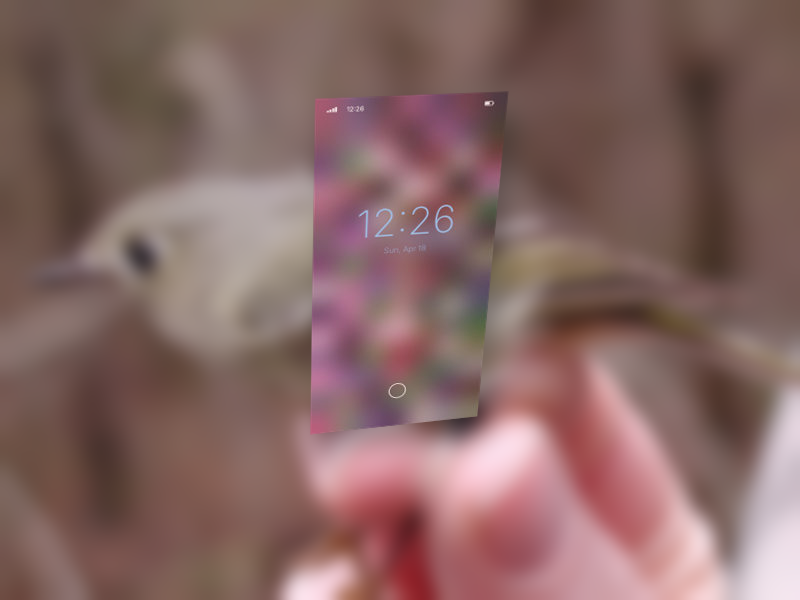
12.26
